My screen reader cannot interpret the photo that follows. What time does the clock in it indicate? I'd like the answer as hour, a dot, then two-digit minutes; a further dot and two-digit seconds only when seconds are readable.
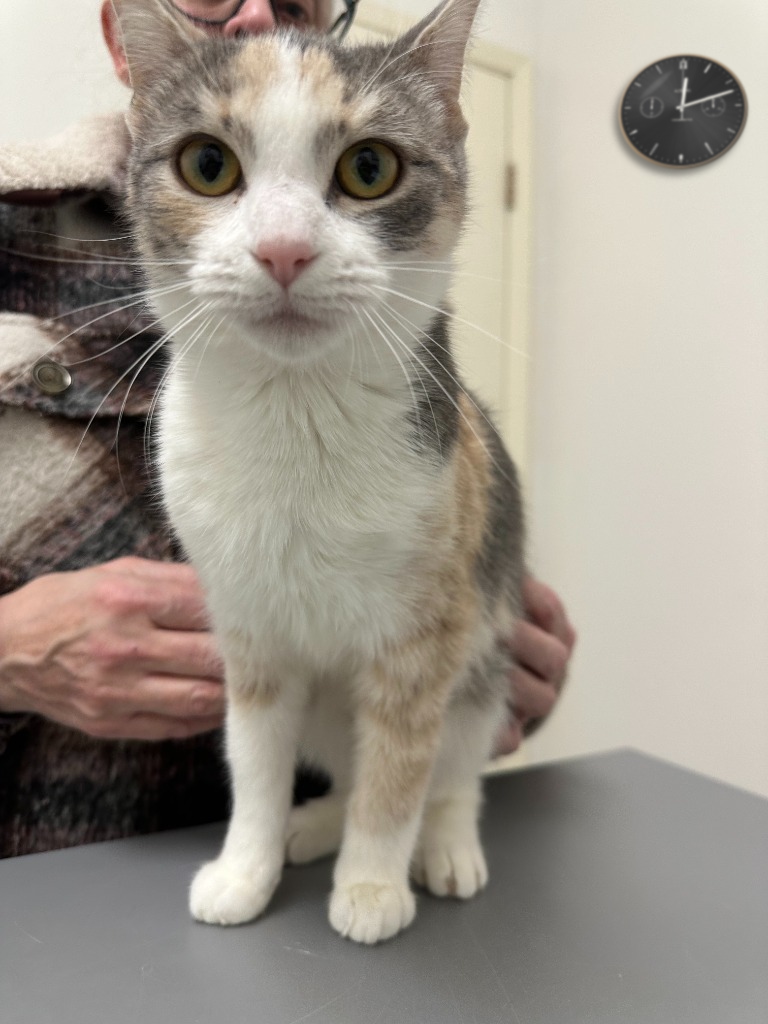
12.12
